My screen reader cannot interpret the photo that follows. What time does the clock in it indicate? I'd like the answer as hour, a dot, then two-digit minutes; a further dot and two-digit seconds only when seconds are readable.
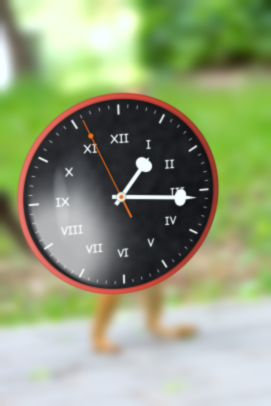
1.15.56
